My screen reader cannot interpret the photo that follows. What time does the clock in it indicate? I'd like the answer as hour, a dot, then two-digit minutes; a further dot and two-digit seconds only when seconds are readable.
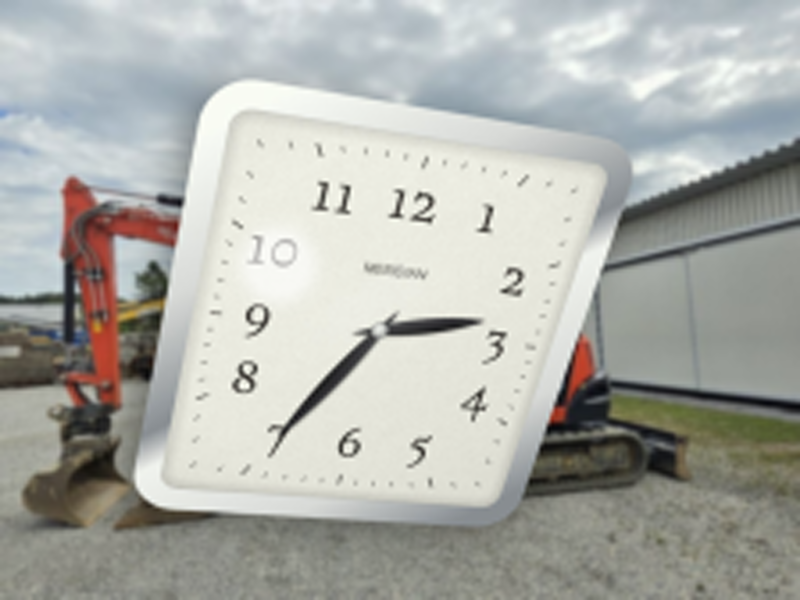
2.35
